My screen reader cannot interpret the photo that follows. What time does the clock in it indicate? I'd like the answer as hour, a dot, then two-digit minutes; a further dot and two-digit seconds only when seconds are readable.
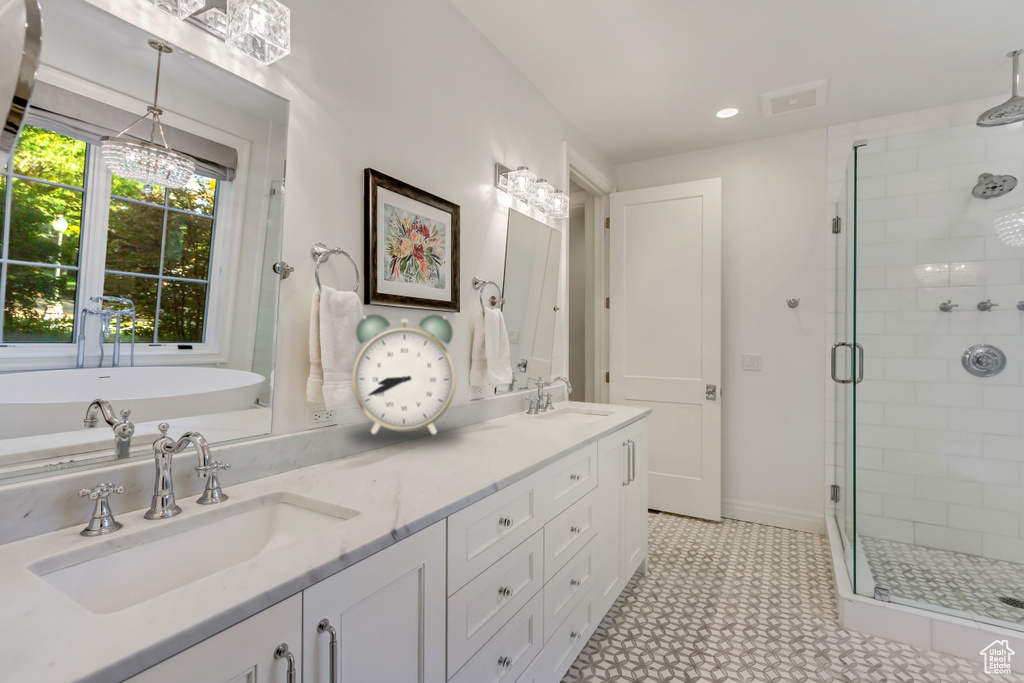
8.41
